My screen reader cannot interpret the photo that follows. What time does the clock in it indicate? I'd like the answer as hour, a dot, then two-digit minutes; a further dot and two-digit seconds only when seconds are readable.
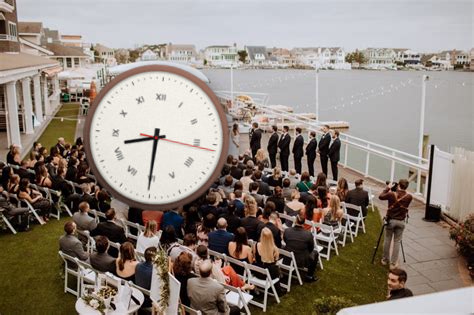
8.30.16
